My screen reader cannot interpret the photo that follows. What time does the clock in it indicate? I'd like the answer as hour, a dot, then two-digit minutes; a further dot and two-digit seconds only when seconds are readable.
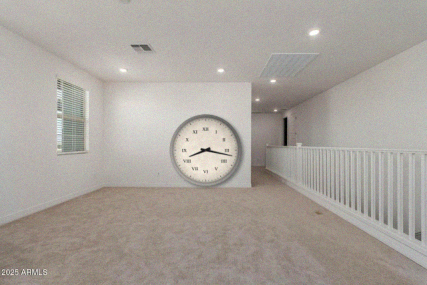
8.17
